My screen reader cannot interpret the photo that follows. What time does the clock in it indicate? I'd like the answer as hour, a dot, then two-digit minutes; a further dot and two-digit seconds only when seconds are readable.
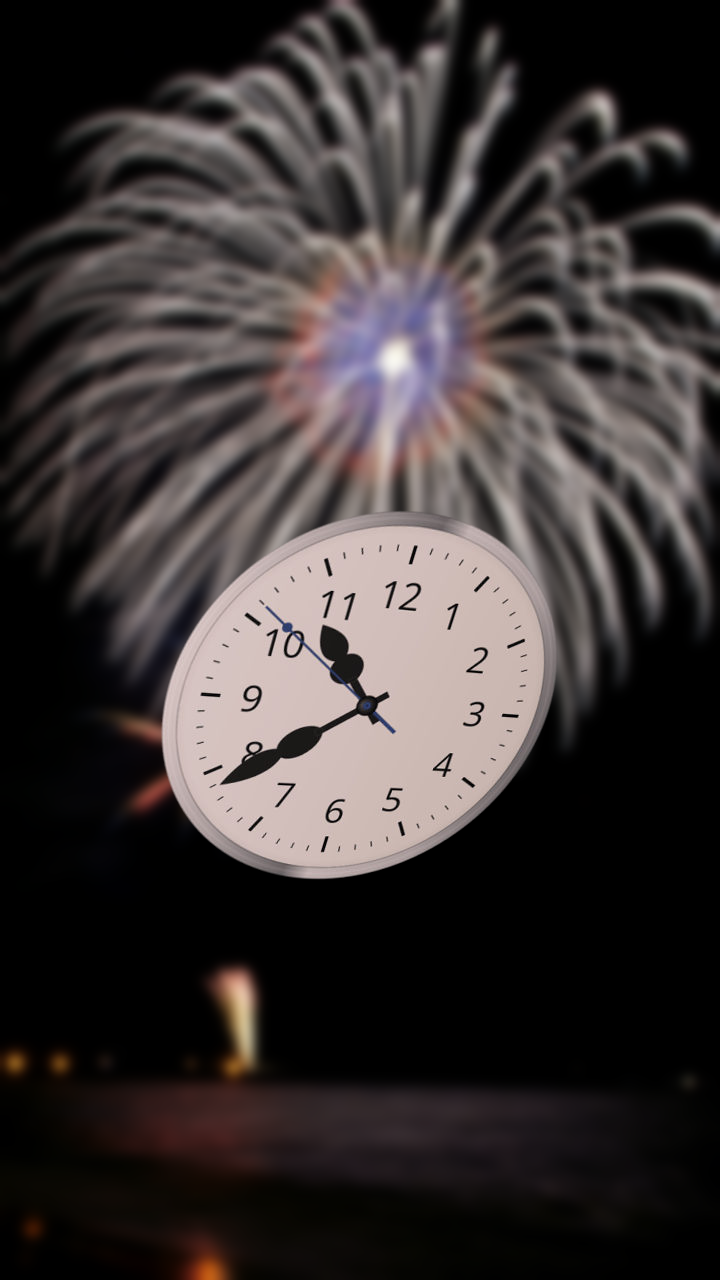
10.38.51
